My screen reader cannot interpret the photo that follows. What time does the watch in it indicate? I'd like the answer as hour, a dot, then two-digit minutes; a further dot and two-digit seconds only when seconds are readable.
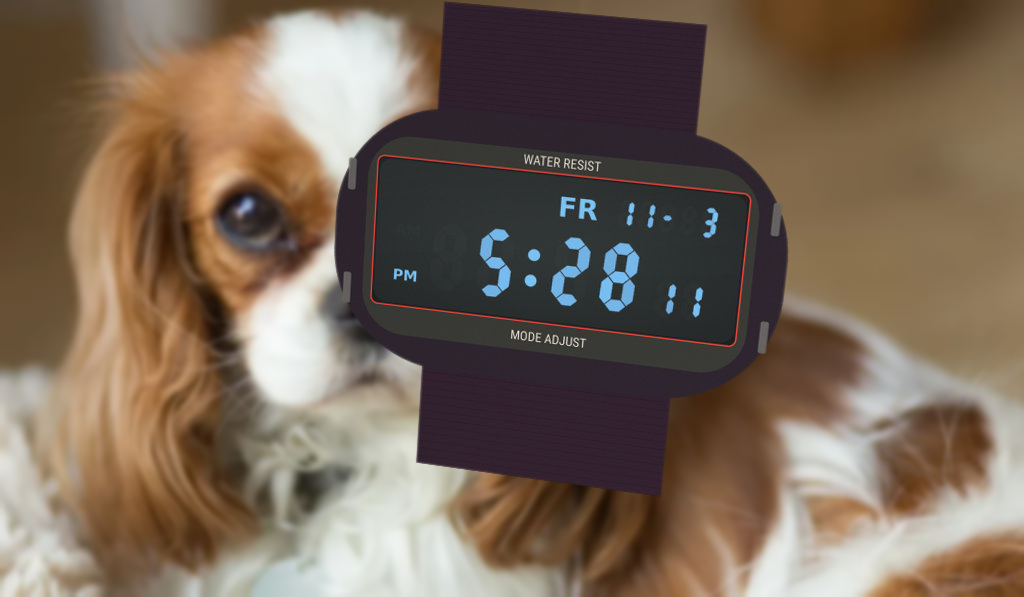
5.28.11
